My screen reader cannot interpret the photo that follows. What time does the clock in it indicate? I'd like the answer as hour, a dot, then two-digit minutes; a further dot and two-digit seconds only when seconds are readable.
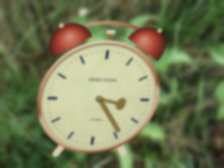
3.24
